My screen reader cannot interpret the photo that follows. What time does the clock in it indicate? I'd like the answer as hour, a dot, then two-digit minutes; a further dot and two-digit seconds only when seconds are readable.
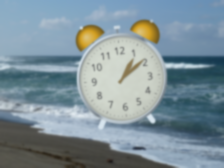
1.09
